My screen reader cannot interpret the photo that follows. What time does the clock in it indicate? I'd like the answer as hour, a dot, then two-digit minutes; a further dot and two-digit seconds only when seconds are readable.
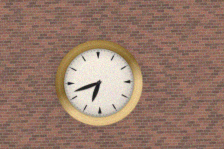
6.42
